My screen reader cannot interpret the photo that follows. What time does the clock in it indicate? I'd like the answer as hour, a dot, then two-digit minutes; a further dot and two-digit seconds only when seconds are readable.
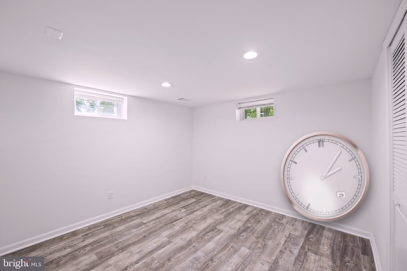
2.06
